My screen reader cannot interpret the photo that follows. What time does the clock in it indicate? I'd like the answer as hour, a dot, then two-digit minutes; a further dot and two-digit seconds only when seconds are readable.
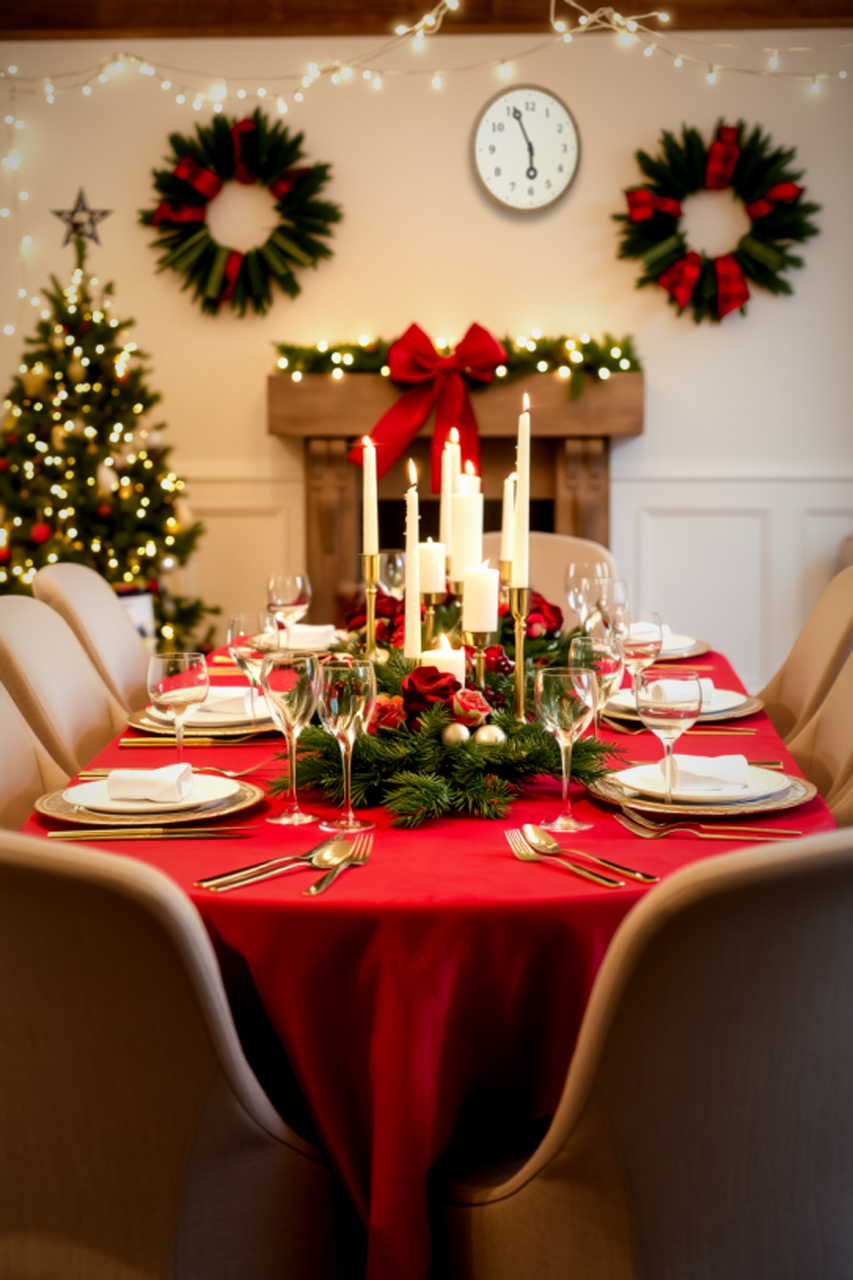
5.56
